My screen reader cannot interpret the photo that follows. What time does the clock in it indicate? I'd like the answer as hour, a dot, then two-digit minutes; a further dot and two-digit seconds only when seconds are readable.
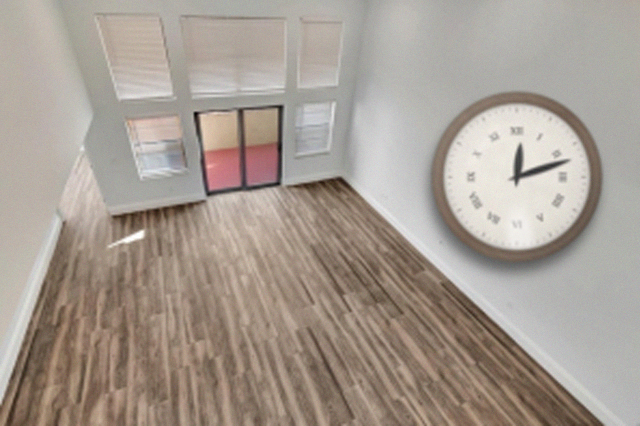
12.12
